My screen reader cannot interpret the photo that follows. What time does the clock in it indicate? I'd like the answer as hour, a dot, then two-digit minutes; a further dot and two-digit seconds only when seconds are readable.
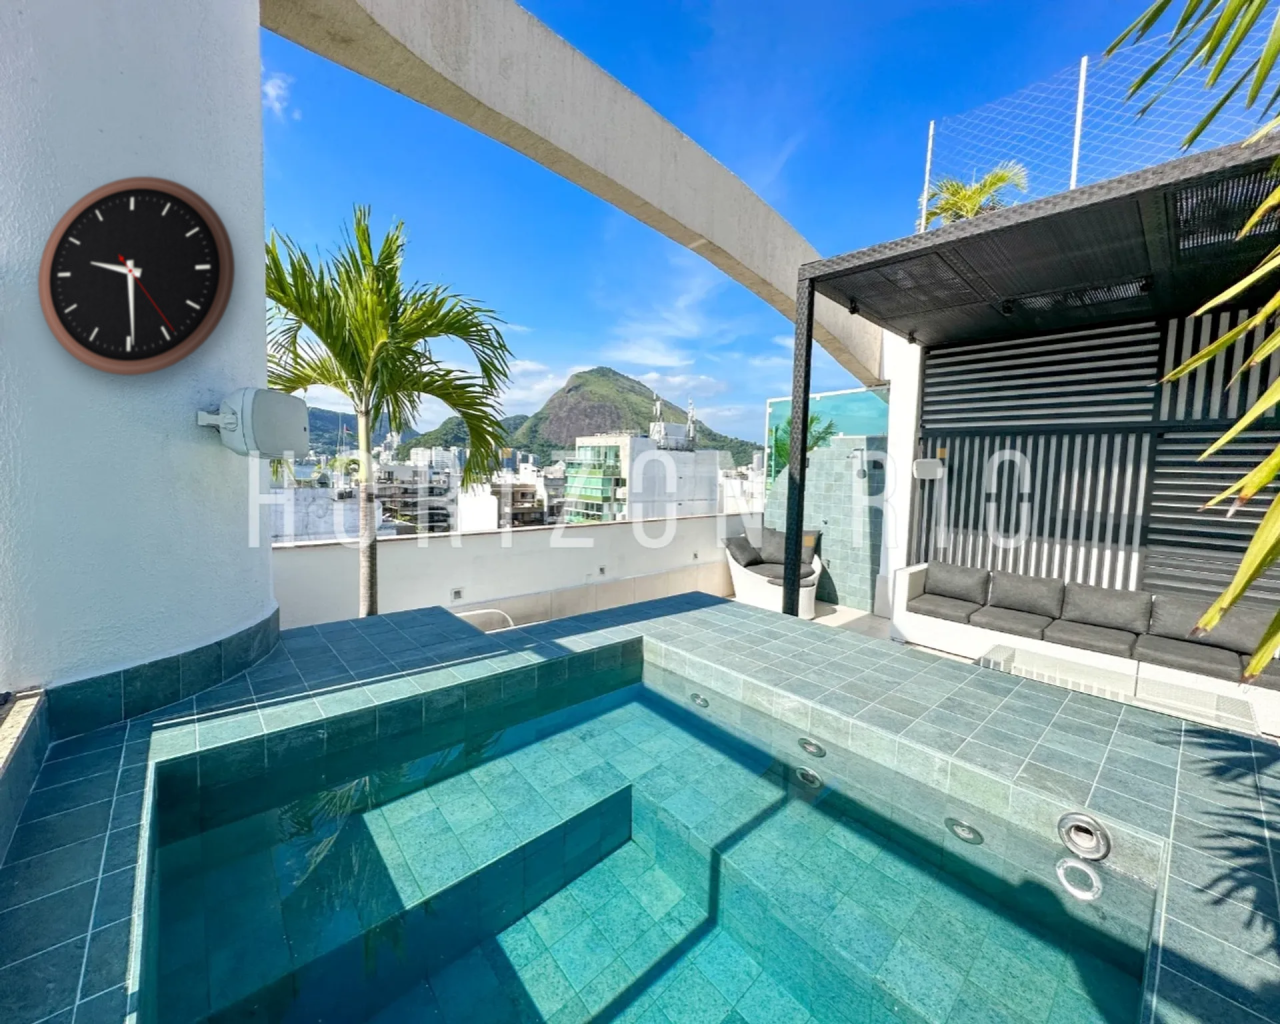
9.29.24
